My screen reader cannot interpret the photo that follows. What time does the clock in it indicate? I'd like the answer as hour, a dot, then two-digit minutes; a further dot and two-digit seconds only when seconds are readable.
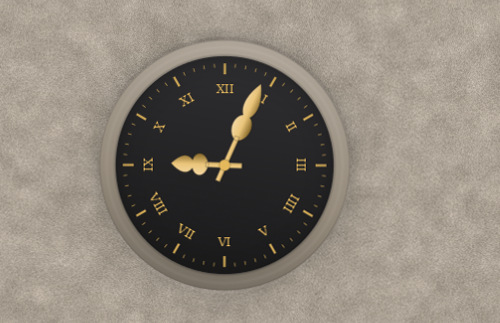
9.04
